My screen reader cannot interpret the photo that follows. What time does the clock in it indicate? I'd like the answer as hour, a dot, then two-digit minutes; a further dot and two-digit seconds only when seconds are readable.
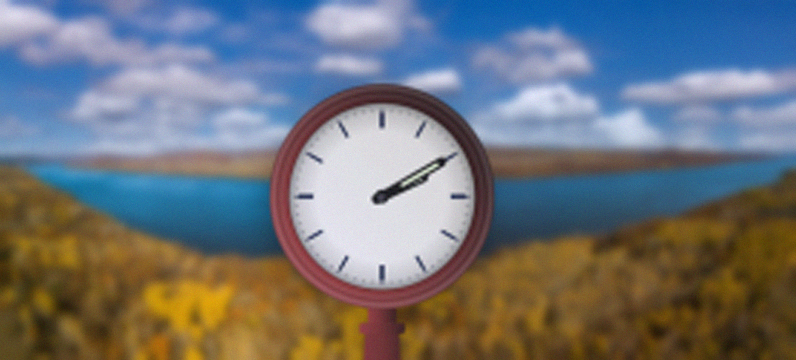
2.10
